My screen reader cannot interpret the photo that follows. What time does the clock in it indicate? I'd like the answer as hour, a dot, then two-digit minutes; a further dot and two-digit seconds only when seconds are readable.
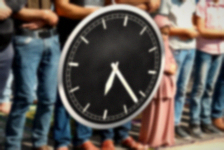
6.22
